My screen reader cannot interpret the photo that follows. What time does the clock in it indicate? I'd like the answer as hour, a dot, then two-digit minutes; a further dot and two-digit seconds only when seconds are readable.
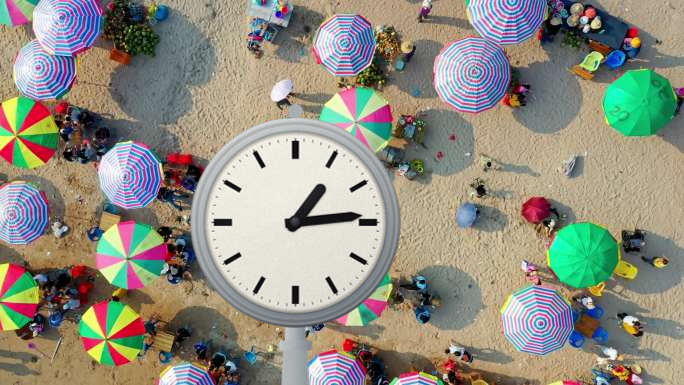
1.14
